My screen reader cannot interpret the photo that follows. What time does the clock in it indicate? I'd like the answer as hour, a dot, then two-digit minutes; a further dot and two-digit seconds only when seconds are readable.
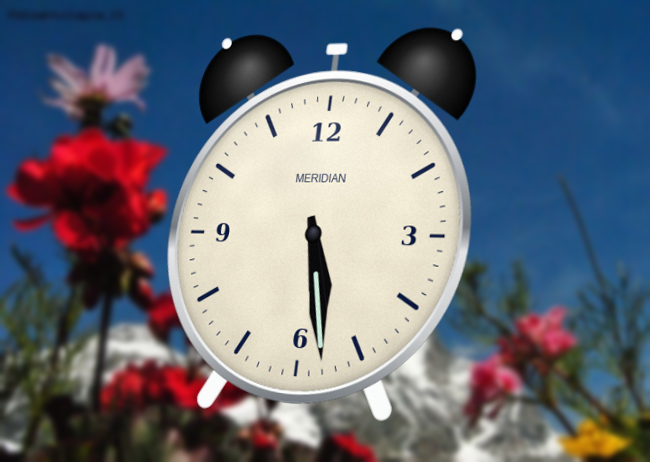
5.28
